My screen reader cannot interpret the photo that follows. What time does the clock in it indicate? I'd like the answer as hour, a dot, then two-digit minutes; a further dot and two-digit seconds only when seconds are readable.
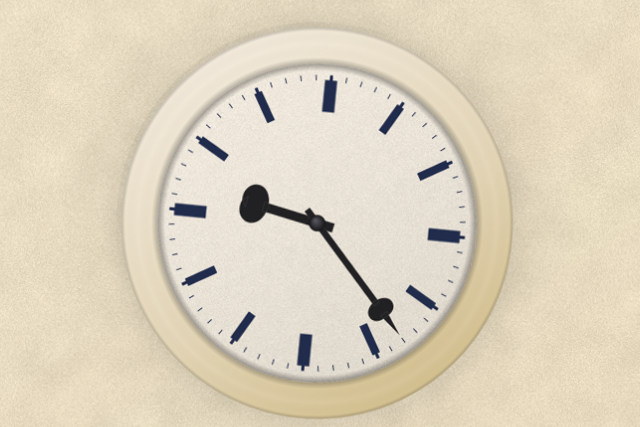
9.23
